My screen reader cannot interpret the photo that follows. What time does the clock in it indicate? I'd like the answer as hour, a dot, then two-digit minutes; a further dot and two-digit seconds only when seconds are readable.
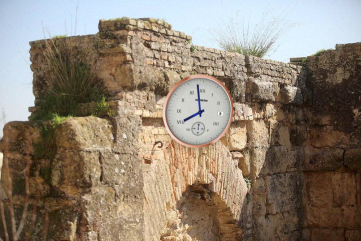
7.58
